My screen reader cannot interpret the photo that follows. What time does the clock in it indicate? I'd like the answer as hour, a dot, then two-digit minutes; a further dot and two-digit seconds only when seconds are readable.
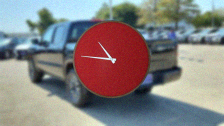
10.46
